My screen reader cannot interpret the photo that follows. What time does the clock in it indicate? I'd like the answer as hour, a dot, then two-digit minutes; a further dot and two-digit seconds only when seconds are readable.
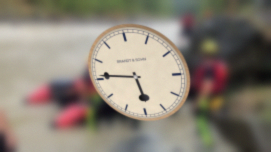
5.46
